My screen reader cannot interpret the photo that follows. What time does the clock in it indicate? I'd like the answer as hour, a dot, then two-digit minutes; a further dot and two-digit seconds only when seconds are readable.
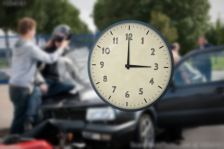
3.00
